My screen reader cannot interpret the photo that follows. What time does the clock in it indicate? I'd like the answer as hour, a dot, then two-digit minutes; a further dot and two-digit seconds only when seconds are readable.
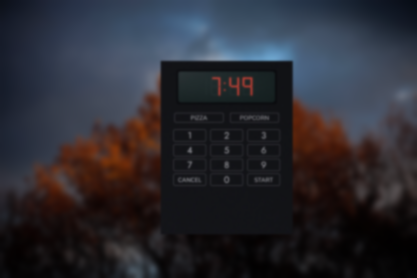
7.49
